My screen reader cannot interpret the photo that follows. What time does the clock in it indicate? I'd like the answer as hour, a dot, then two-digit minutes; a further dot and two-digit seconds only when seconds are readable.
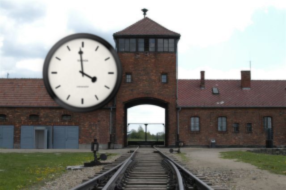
3.59
